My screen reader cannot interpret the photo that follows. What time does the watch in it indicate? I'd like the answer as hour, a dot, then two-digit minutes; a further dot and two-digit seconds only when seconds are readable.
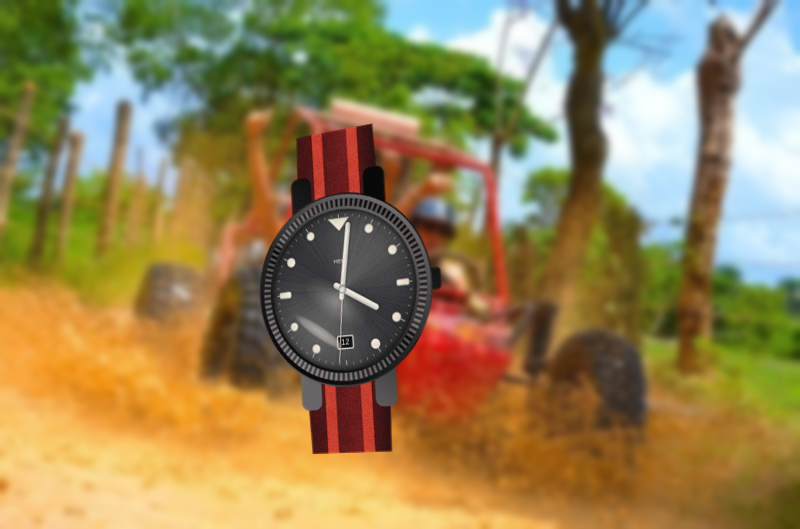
4.01.31
